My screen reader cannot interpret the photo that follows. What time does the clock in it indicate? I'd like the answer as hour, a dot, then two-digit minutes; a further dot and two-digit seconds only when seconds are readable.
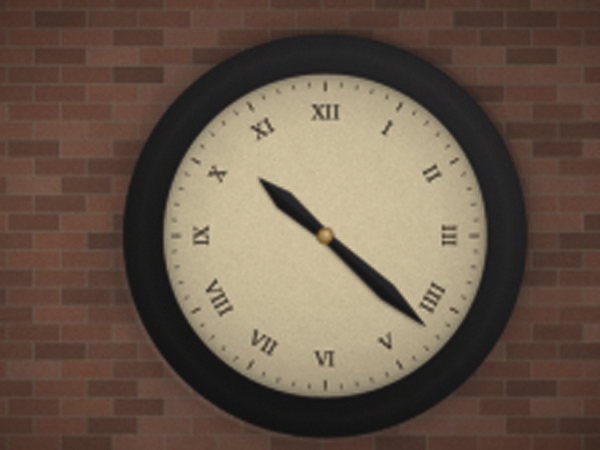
10.22
